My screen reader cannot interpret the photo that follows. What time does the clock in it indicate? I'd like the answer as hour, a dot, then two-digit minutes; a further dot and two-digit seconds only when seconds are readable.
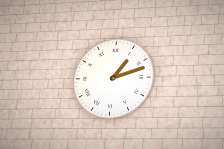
1.12
